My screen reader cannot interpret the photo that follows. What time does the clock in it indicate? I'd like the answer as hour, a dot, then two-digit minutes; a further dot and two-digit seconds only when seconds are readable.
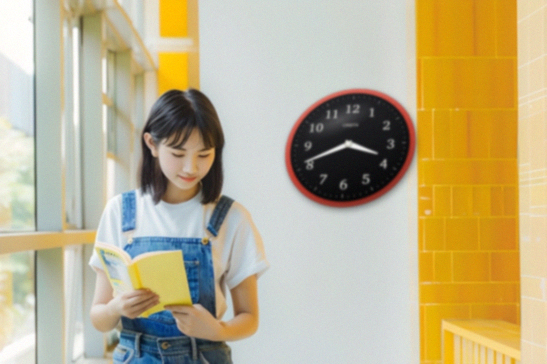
3.41
